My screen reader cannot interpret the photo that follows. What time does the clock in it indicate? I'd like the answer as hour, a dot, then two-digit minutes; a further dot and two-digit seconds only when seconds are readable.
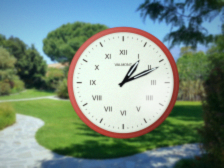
1.11
